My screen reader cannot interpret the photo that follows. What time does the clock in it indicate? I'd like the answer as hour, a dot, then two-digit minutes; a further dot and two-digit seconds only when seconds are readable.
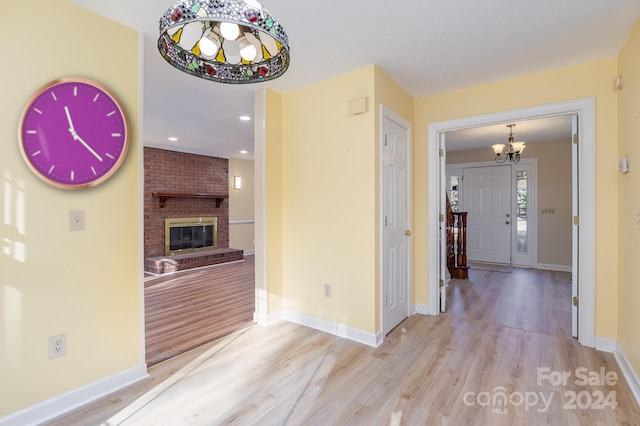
11.22
